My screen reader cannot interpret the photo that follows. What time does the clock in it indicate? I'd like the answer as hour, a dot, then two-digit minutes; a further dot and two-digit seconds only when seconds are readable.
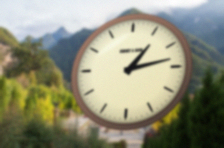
1.13
